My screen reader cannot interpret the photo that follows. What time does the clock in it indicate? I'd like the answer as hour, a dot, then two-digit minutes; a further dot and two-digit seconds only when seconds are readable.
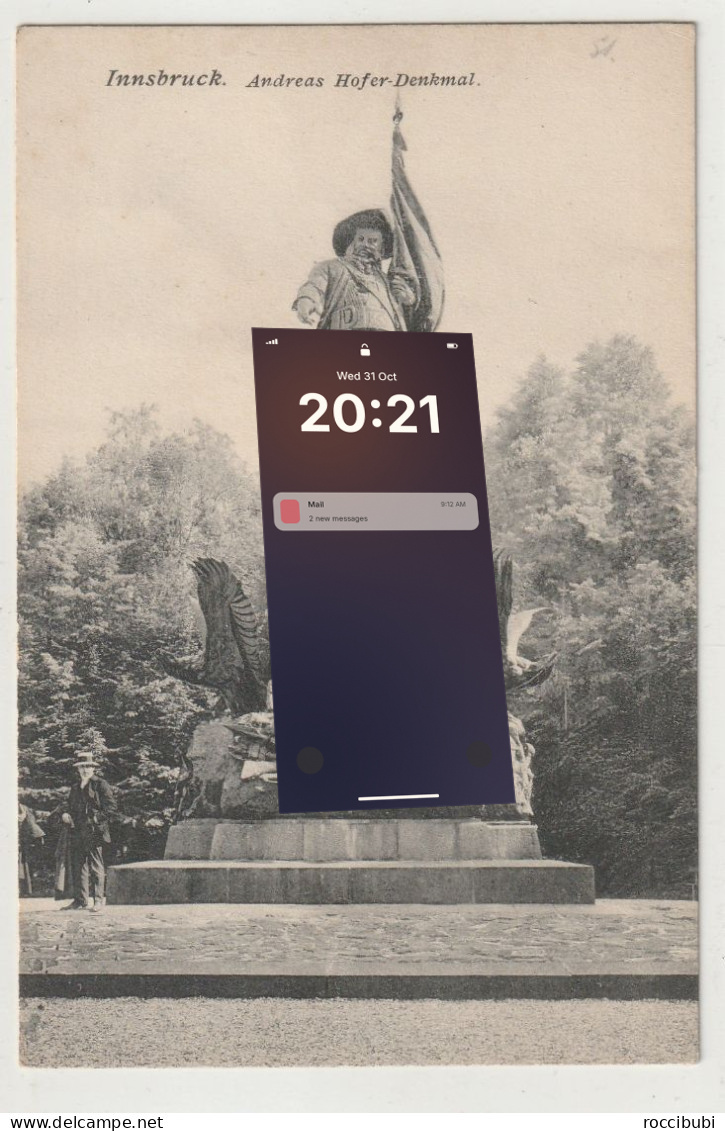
20.21
